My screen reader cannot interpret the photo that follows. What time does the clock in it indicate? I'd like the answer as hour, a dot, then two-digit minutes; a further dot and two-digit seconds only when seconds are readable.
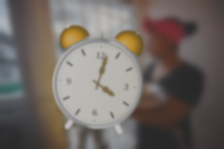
4.02
